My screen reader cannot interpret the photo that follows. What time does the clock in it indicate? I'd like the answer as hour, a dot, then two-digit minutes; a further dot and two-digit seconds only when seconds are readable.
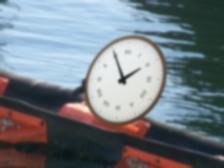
1.55
